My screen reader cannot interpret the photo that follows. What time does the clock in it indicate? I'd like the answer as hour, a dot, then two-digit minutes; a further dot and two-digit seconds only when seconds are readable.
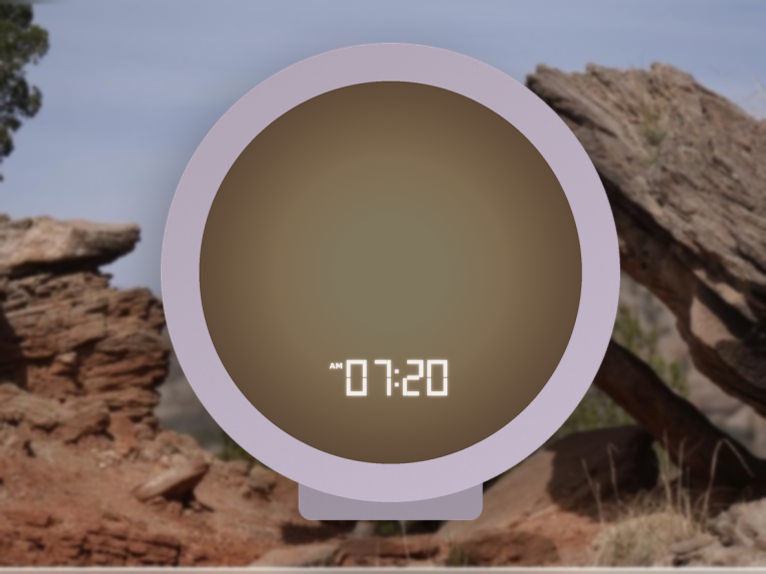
7.20
